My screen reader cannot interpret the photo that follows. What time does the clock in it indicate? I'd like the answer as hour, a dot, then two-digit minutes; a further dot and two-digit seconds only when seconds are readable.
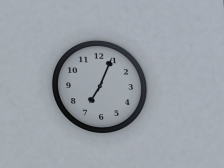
7.04
